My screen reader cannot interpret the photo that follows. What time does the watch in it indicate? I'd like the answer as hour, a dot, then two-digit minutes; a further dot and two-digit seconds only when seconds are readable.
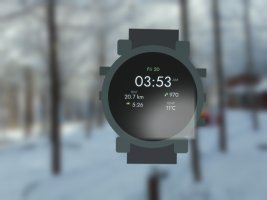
3.53
